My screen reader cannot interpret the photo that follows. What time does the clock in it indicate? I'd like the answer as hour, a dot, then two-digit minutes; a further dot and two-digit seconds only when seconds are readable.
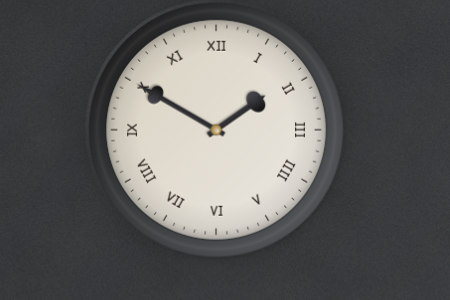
1.50
